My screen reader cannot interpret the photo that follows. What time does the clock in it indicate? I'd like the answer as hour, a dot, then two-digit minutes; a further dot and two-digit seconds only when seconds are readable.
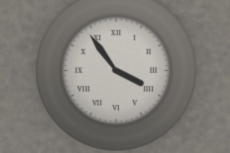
3.54
